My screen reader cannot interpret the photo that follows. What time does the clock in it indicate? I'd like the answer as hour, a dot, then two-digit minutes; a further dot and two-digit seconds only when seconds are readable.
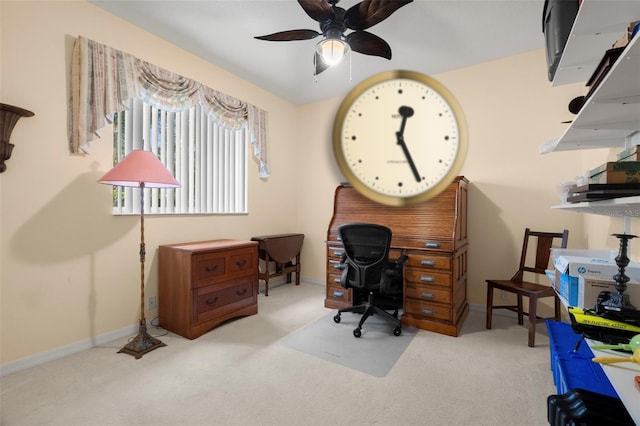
12.26
